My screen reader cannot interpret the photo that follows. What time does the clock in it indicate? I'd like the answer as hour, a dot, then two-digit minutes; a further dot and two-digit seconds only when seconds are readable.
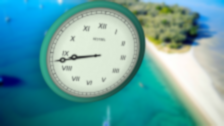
8.43
